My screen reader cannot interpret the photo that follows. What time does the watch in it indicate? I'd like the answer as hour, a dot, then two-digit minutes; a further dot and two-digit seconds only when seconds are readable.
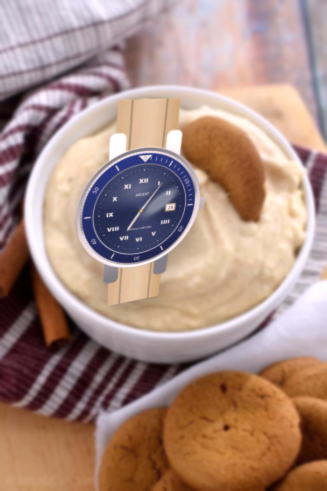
7.06
